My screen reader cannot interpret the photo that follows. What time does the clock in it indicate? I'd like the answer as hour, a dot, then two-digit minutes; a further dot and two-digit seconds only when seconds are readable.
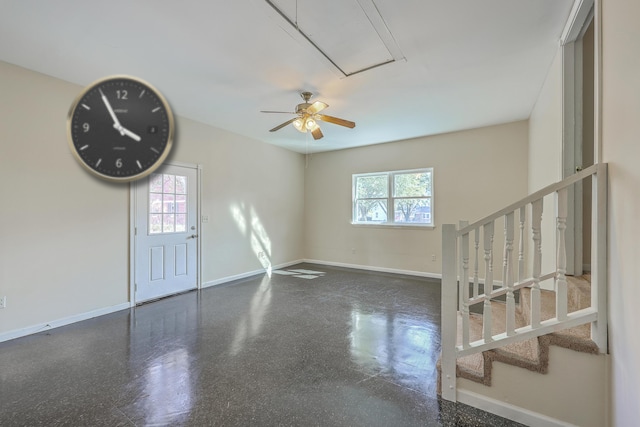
3.55
